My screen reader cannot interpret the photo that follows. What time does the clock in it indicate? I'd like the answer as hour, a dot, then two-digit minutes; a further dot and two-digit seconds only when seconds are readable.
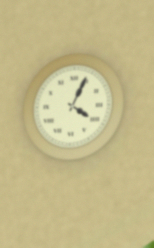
4.04
